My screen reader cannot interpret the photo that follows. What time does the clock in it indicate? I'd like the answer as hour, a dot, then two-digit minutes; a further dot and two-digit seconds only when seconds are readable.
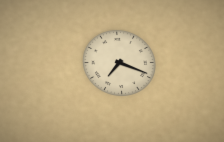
7.19
